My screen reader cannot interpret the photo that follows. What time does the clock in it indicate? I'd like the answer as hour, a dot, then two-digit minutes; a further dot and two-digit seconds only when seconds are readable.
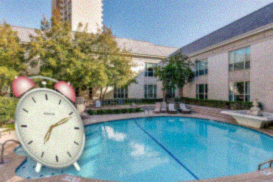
7.11
